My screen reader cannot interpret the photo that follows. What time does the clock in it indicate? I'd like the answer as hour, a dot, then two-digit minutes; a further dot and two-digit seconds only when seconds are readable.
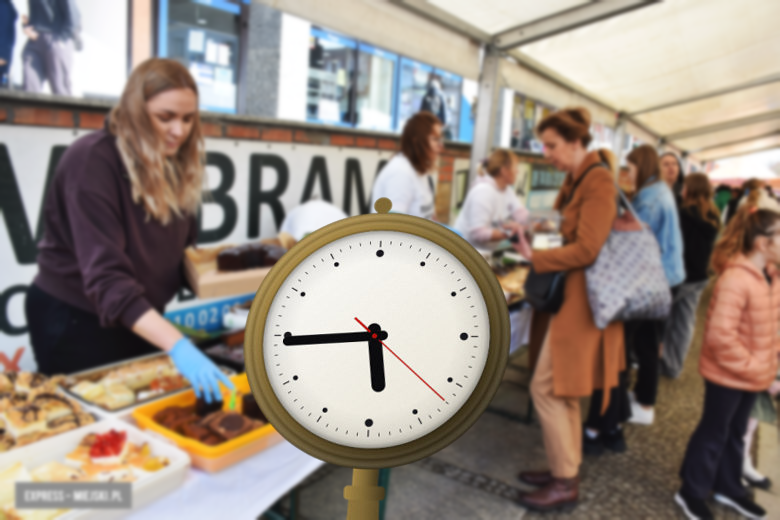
5.44.22
